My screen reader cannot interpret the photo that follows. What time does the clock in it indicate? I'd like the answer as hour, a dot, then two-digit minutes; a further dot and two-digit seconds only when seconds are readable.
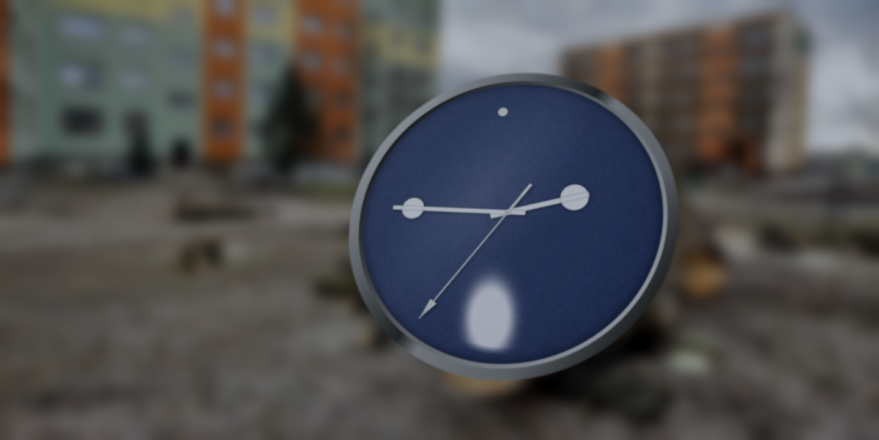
2.46.37
